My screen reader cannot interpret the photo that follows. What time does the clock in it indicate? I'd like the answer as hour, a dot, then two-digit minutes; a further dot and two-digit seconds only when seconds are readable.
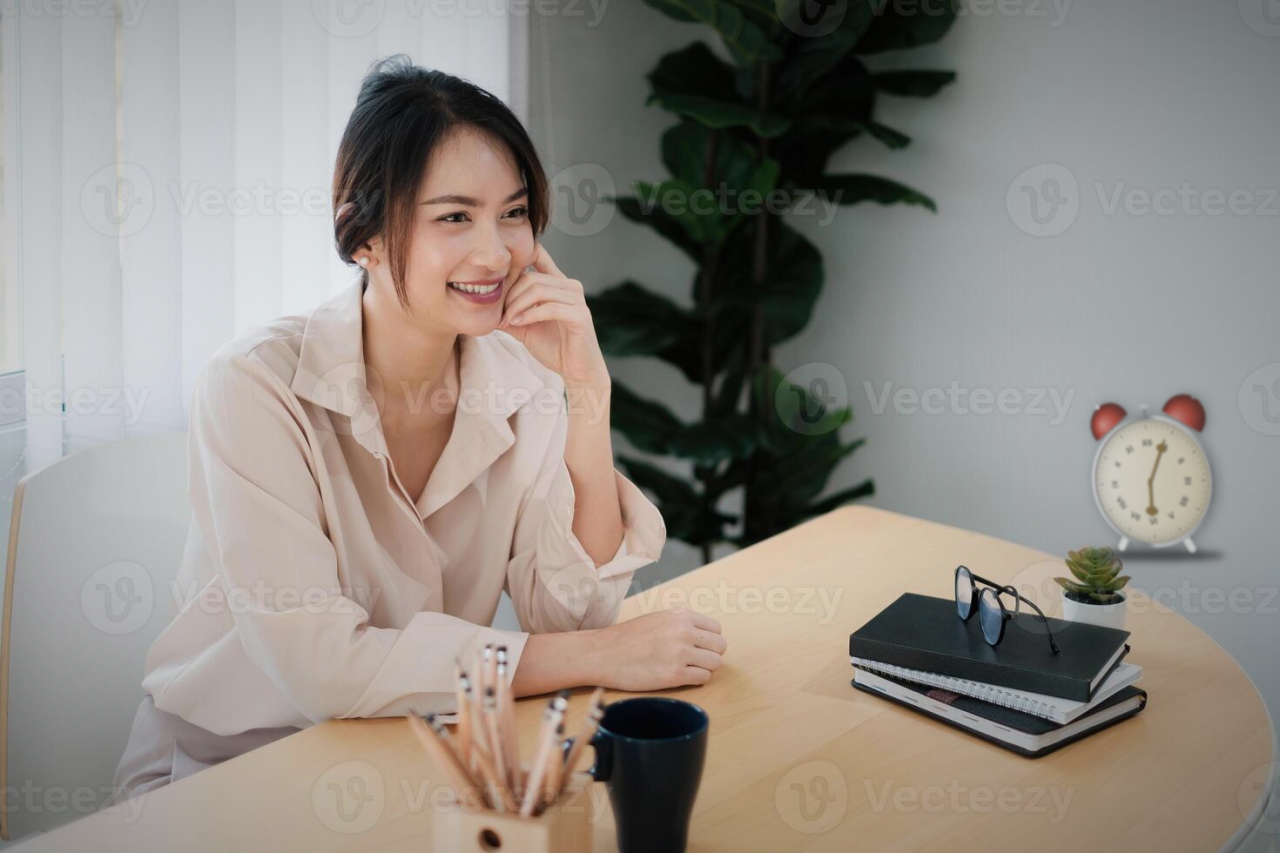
6.04
